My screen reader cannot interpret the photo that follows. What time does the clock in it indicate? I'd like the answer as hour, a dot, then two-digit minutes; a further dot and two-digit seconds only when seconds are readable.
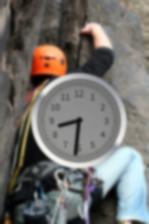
8.31
